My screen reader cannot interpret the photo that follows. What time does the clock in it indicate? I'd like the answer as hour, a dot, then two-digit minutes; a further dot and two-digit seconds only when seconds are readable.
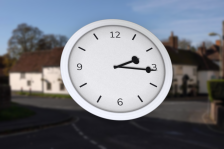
2.16
